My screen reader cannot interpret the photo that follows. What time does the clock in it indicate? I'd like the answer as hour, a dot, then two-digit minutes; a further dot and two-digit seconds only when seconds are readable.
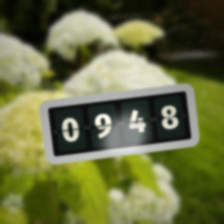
9.48
